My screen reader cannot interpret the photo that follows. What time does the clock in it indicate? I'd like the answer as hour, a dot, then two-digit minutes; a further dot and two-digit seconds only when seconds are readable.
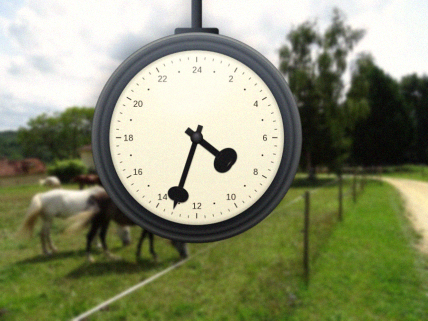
8.33
